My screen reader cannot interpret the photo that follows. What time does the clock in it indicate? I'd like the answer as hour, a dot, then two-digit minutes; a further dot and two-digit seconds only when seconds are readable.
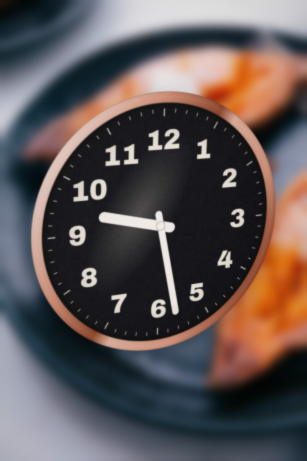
9.28
